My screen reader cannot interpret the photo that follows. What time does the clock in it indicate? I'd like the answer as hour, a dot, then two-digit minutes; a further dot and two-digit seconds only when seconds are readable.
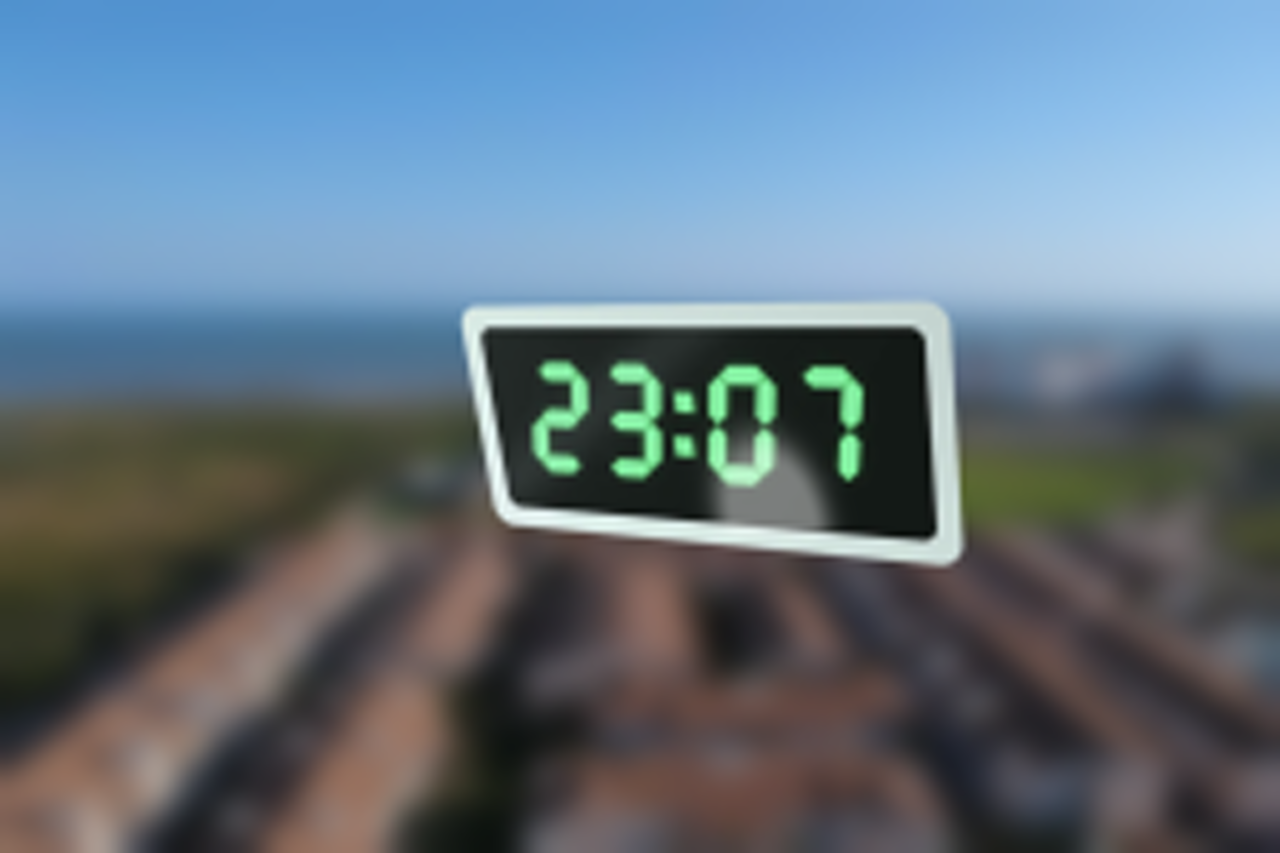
23.07
